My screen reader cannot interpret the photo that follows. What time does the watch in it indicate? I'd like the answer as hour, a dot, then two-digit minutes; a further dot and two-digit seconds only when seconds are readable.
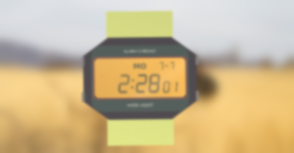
2.28.01
